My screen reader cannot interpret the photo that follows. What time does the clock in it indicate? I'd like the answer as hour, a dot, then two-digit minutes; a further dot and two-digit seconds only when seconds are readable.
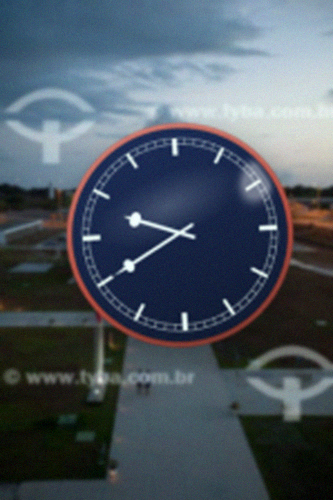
9.40
